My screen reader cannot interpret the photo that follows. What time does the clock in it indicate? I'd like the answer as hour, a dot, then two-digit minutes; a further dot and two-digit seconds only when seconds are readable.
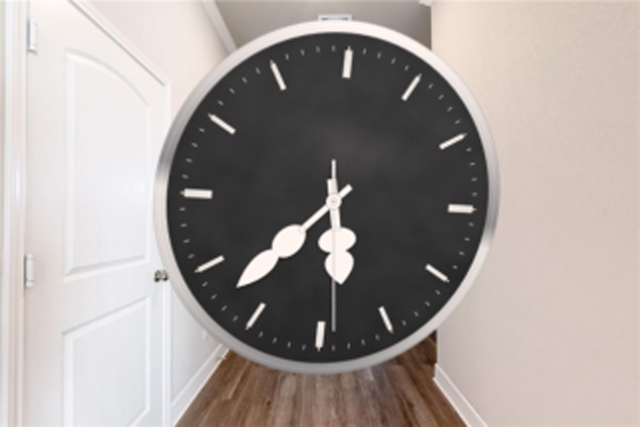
5.37.29
